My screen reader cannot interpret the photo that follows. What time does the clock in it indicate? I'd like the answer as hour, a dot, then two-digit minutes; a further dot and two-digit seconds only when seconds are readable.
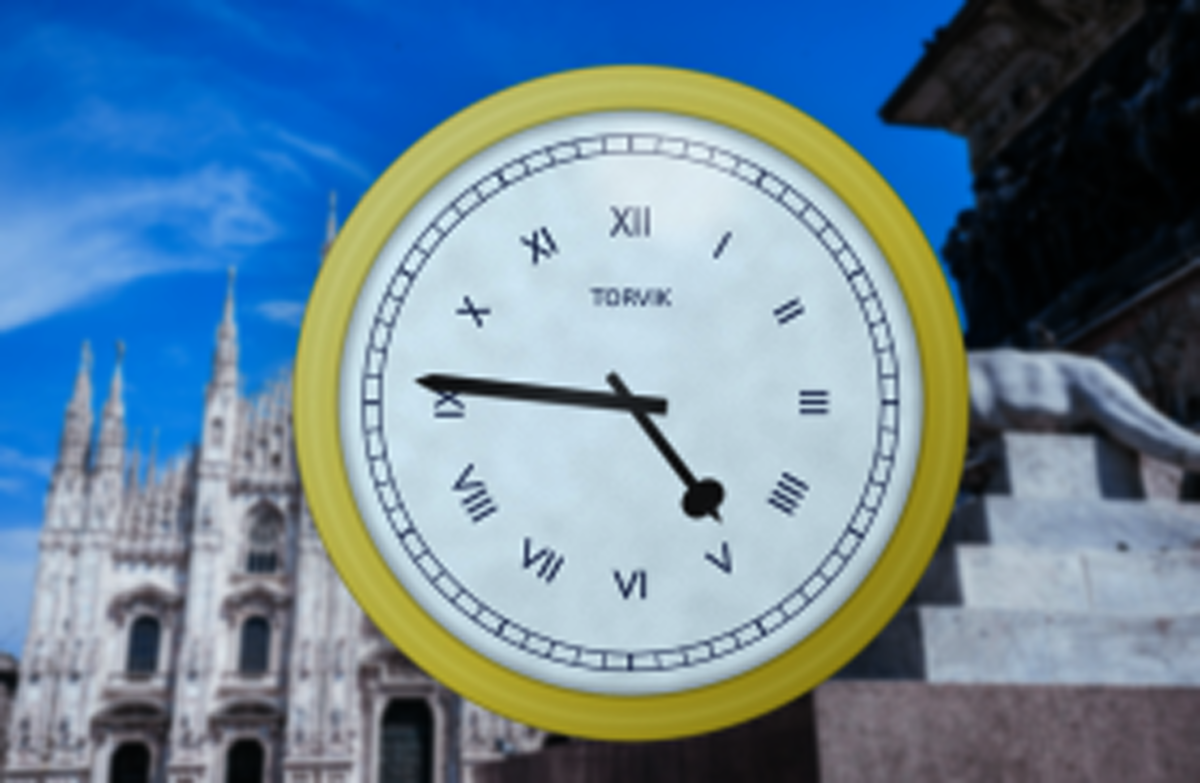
4.46
